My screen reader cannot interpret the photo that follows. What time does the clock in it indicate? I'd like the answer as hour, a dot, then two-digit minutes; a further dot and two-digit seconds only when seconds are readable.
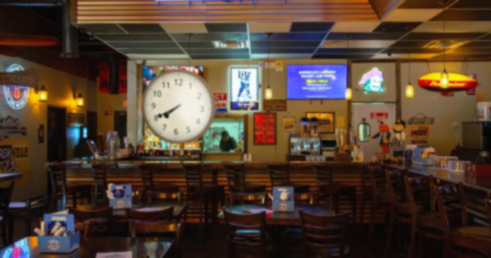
7.40
